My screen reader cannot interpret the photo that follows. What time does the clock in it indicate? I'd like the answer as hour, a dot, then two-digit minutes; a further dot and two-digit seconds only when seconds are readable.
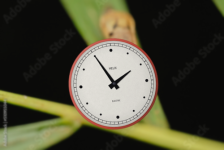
1.55
